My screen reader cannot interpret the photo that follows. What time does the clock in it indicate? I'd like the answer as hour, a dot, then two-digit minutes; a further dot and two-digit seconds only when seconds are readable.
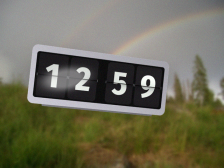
12.59
